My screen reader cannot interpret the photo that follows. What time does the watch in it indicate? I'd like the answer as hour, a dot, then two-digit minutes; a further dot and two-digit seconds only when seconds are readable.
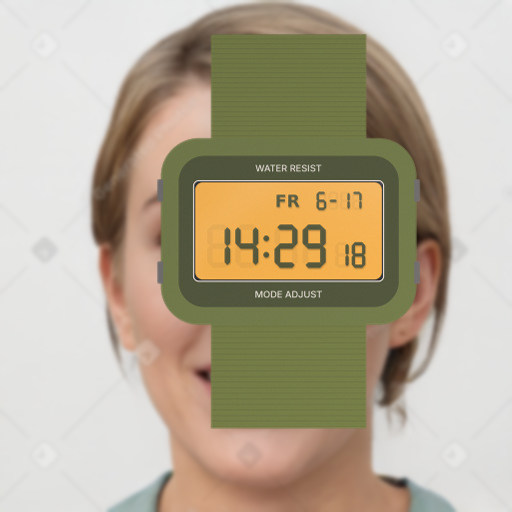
14.29.18
